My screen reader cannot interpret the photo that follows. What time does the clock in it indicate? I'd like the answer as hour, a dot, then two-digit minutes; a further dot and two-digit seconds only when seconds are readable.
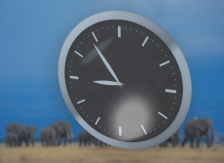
8.54
